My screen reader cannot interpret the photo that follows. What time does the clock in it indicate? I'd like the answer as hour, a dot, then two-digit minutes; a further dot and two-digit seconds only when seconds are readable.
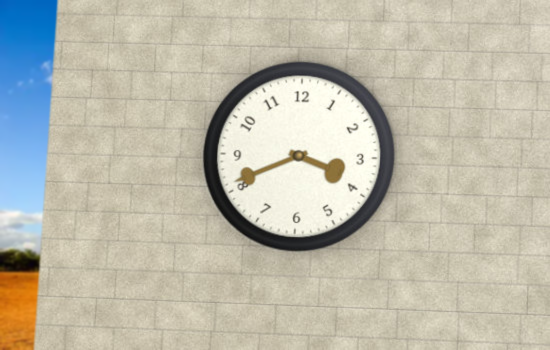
3.41
